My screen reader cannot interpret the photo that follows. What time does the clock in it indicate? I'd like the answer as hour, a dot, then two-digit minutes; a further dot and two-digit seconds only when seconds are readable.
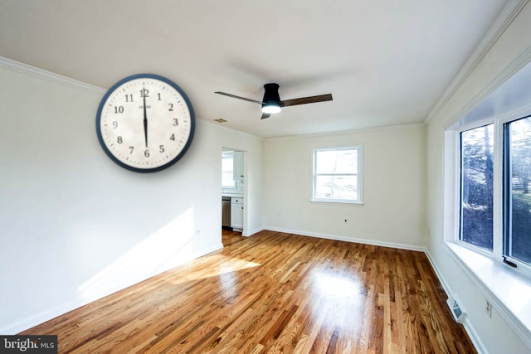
6.00
